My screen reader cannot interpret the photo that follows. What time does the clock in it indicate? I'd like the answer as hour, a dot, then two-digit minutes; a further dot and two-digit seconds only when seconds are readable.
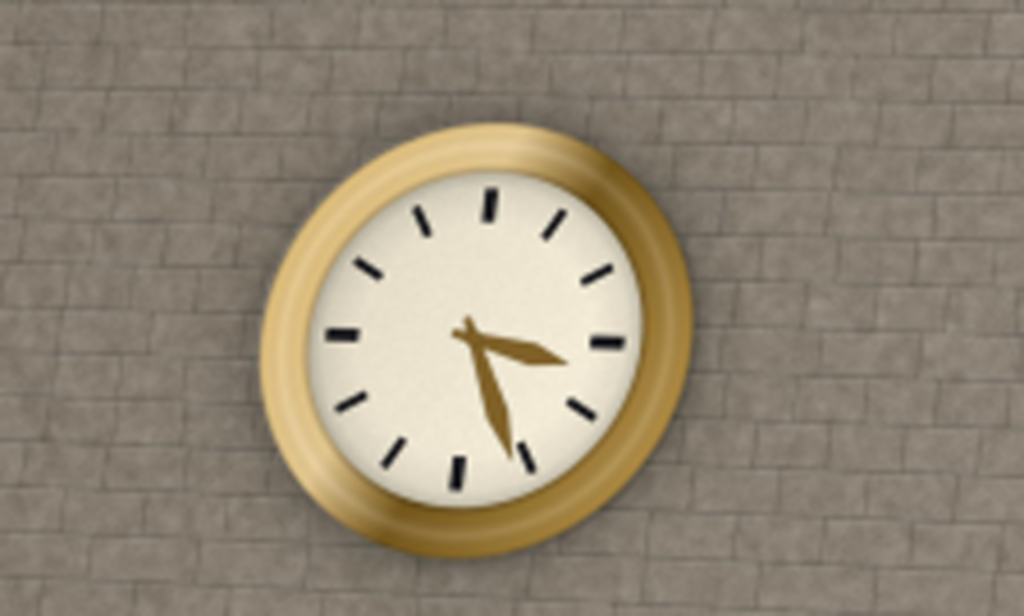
3.26
